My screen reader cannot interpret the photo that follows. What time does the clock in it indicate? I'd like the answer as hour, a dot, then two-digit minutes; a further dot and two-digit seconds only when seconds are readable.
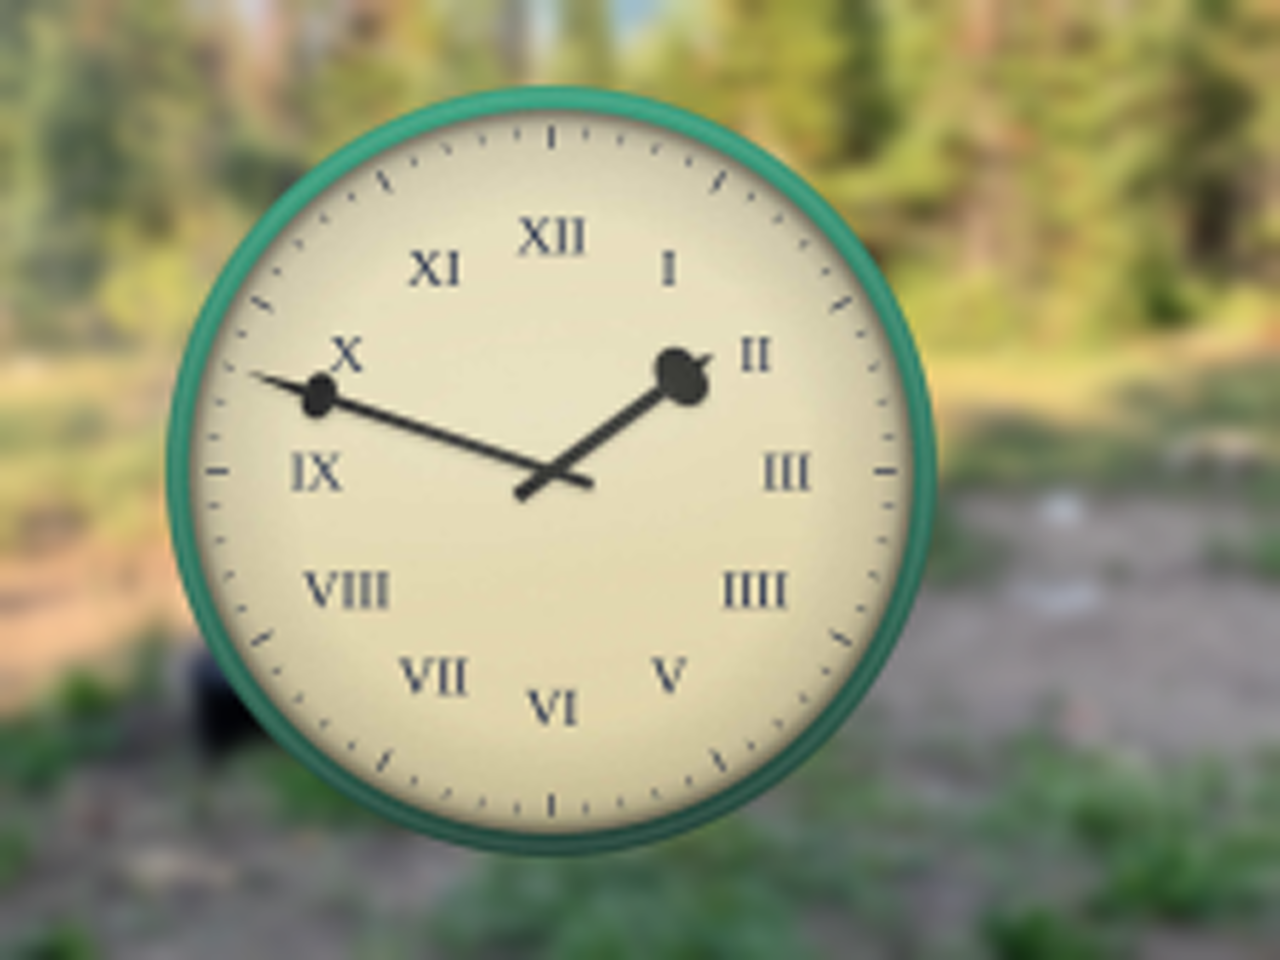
1.48
